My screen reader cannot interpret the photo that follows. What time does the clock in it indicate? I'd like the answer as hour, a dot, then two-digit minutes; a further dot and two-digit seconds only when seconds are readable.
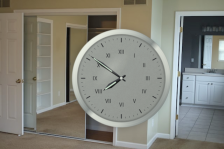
7.51
